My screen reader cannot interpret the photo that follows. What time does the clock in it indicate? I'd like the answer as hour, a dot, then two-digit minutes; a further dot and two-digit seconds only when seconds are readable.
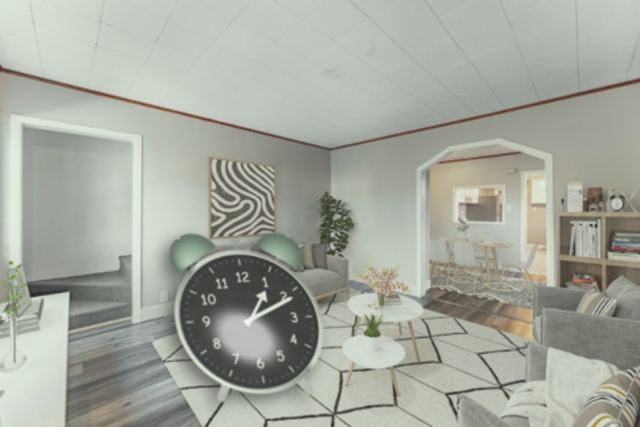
1.11
